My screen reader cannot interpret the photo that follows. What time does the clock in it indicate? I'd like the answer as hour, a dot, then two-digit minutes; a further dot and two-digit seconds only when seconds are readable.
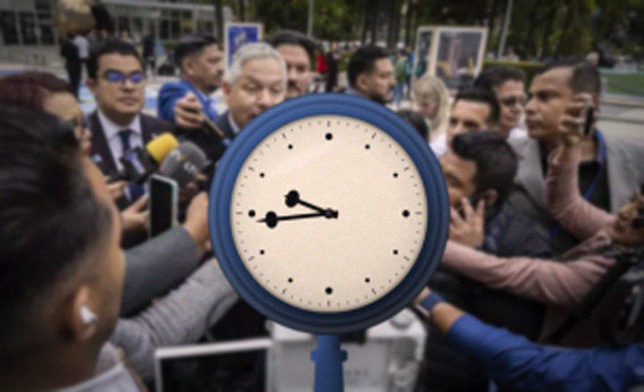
9.44
